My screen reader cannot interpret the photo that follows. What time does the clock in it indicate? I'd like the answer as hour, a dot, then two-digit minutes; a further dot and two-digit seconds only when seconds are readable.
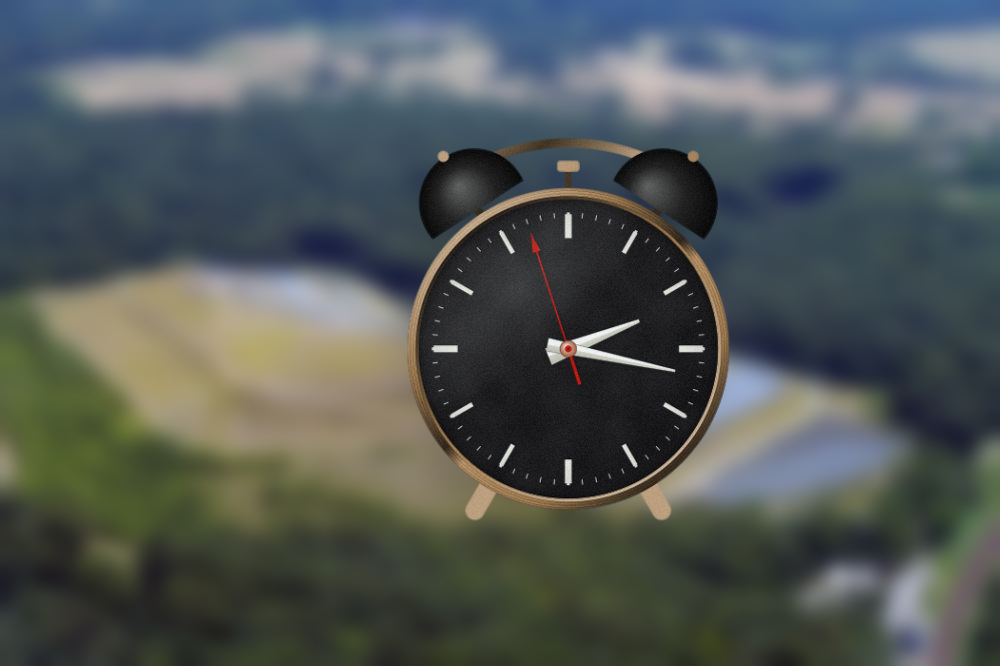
2.16.57
